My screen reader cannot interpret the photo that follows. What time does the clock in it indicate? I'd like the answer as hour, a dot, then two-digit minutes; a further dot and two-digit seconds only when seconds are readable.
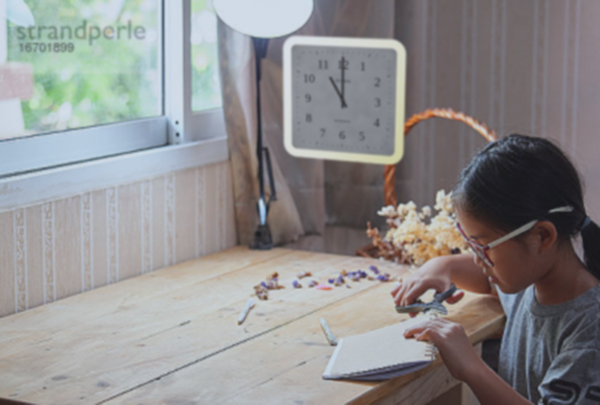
11.00
